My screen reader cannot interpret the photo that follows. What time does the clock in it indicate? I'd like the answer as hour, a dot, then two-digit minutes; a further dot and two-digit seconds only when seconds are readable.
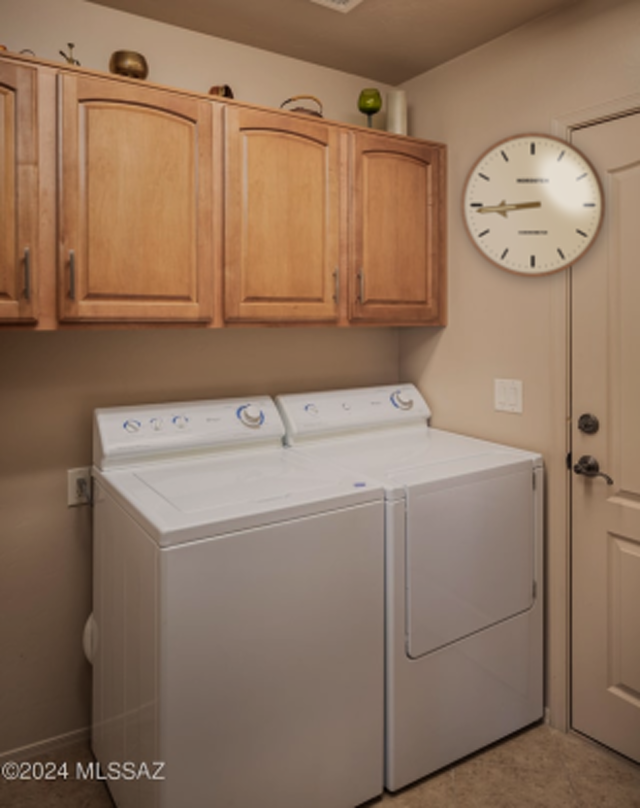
8.44
